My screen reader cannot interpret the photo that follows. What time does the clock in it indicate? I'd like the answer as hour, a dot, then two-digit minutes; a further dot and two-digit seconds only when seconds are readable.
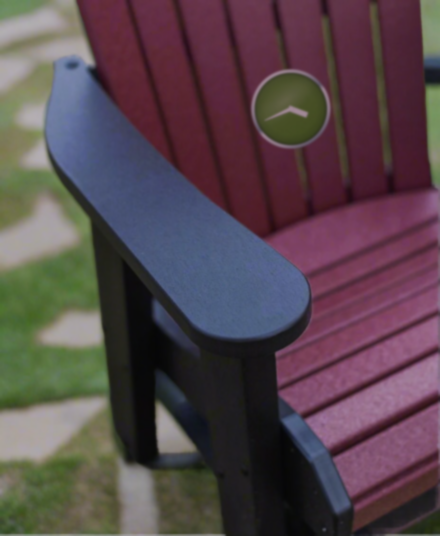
3.41
